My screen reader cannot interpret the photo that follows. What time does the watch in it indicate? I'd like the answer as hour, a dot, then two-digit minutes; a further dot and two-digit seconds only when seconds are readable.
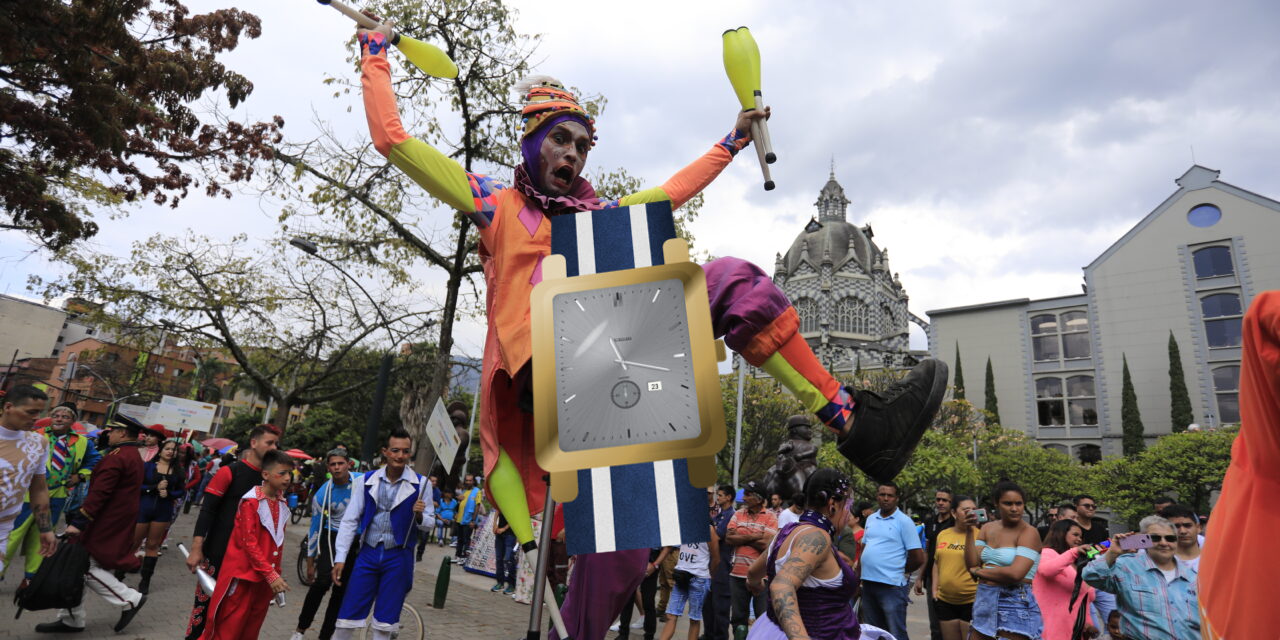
11.18
